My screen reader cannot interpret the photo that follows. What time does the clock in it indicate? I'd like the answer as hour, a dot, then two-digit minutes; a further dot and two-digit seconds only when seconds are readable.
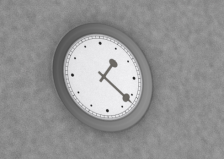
1.22
